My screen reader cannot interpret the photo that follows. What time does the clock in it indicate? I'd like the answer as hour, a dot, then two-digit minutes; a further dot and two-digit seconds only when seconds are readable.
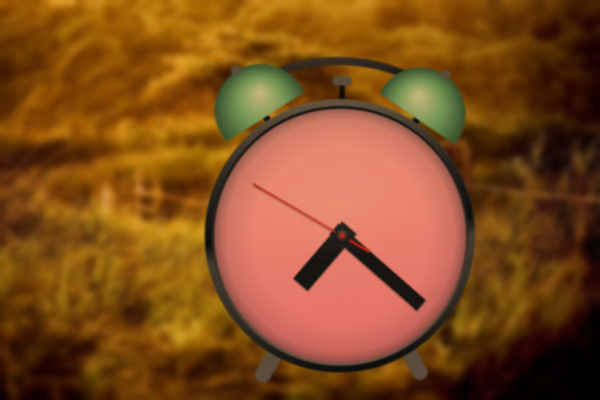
7.21.50
